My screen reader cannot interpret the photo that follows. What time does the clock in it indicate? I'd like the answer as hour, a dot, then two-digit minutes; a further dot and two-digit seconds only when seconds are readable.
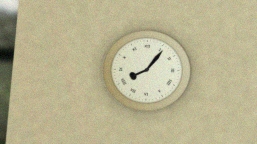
8.06
